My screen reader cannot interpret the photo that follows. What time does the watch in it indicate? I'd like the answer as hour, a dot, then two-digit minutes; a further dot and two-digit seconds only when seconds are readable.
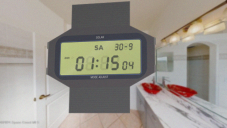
1.15.04
